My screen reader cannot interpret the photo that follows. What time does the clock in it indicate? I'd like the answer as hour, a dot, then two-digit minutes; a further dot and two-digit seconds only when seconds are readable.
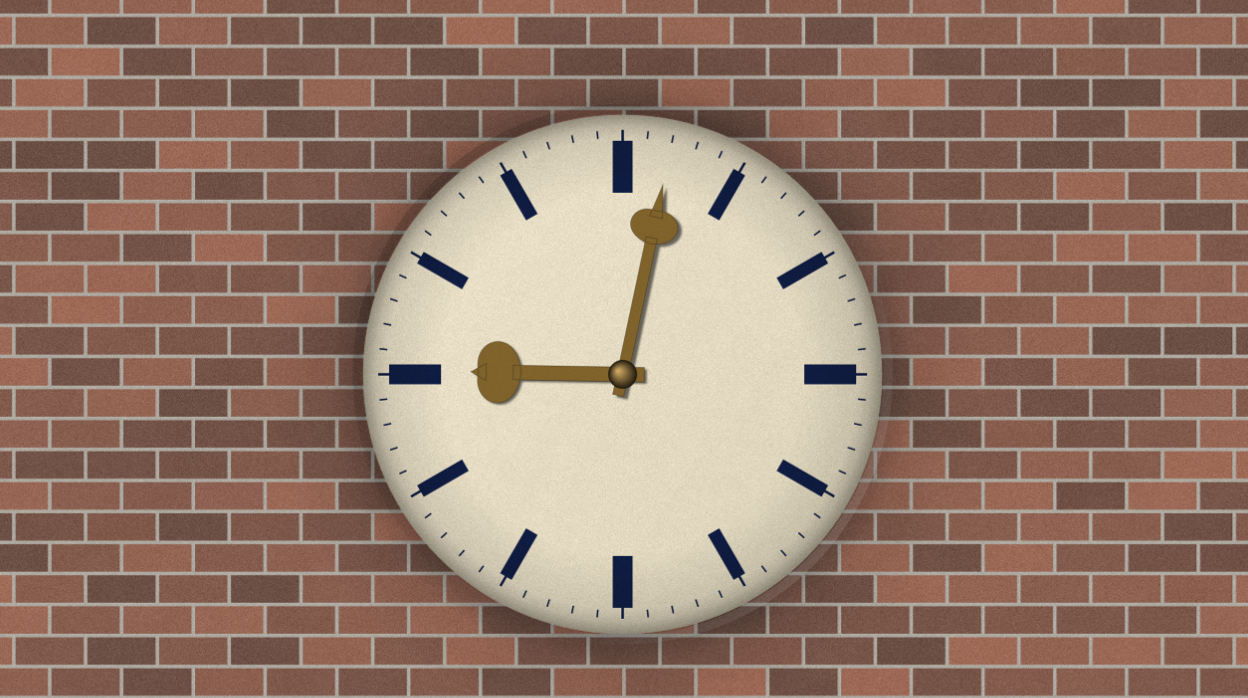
9.02
